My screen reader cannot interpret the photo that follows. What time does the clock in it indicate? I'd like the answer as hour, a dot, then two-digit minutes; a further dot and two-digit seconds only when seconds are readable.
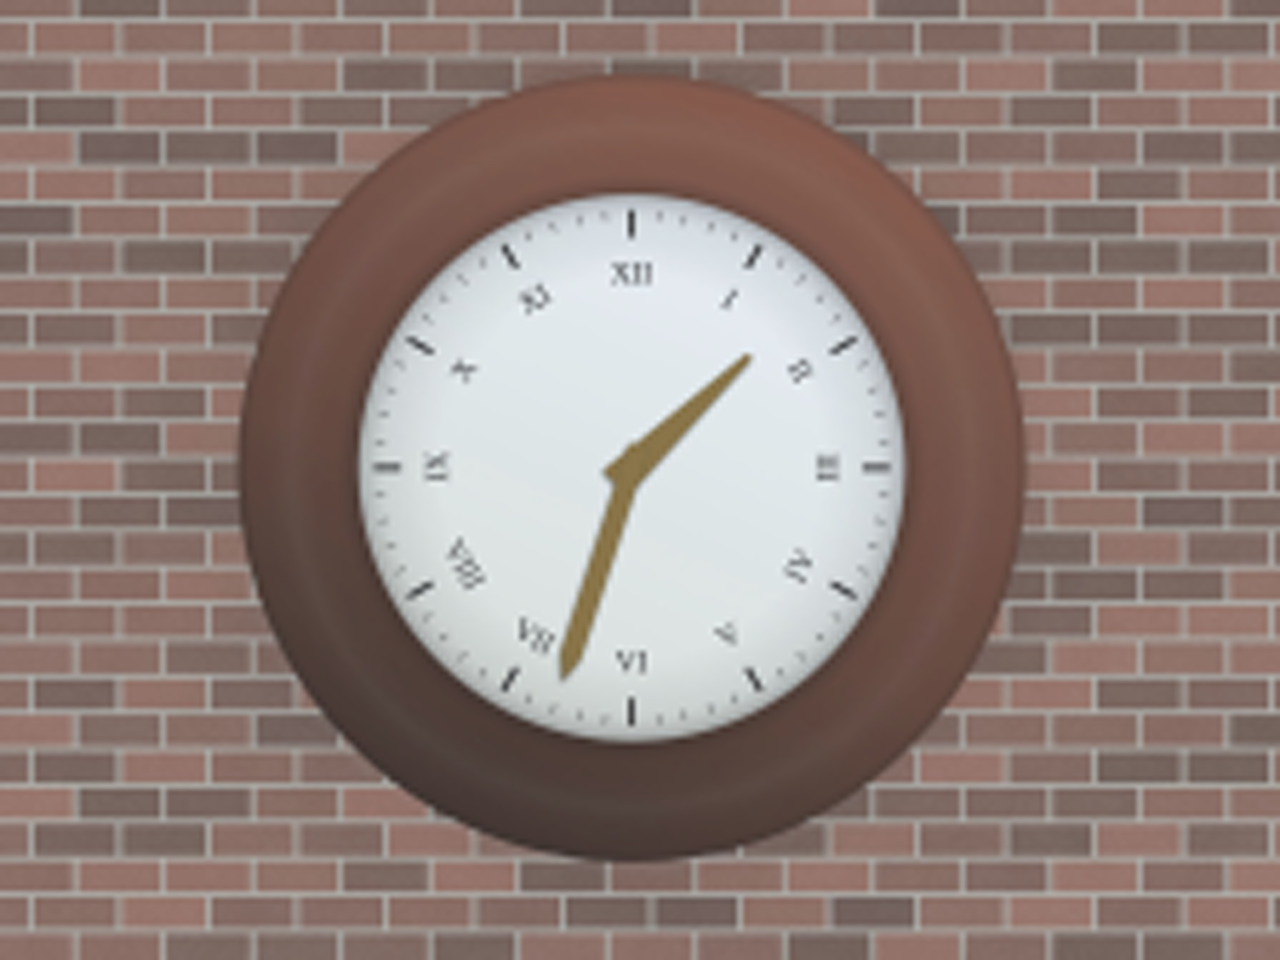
1.33
